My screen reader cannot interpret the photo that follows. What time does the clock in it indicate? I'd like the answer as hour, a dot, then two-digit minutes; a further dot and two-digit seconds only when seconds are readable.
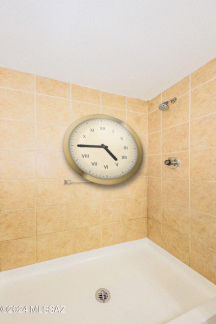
4.45
